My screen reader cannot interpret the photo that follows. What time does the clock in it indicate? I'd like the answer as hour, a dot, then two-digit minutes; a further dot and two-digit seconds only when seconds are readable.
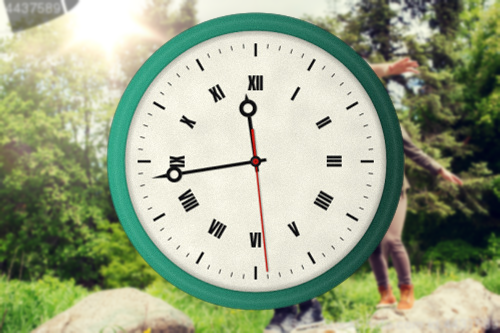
11.43.29
